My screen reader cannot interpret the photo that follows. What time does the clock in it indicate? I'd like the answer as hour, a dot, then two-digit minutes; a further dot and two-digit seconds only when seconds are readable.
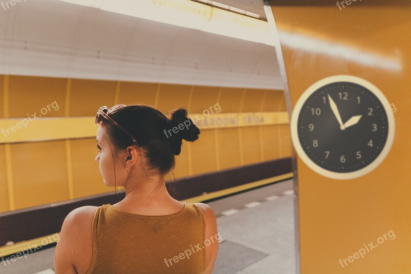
1.56
